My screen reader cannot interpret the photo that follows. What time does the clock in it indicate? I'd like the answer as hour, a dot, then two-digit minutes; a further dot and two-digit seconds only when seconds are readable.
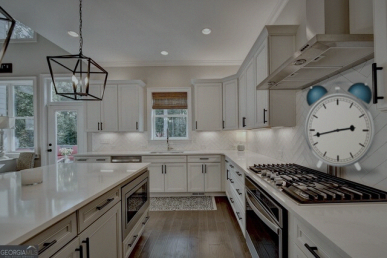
2.43
